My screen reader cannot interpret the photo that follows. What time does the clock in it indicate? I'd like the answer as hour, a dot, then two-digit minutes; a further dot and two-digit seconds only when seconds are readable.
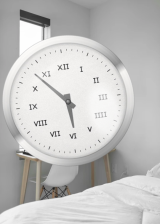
5.53
